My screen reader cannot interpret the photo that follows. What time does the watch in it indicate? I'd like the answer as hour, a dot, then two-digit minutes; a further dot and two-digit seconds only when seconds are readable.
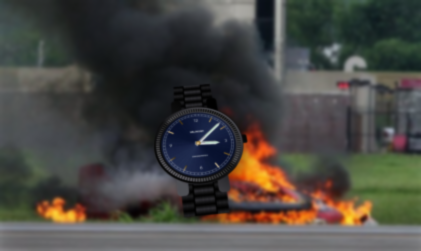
3.08
